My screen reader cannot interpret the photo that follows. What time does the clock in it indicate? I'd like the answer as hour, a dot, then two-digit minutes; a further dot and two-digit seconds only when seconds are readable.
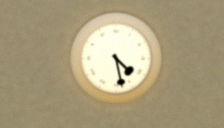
4.28
